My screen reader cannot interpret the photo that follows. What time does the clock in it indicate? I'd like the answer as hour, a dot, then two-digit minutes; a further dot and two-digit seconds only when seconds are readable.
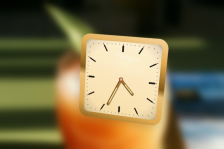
4.34
